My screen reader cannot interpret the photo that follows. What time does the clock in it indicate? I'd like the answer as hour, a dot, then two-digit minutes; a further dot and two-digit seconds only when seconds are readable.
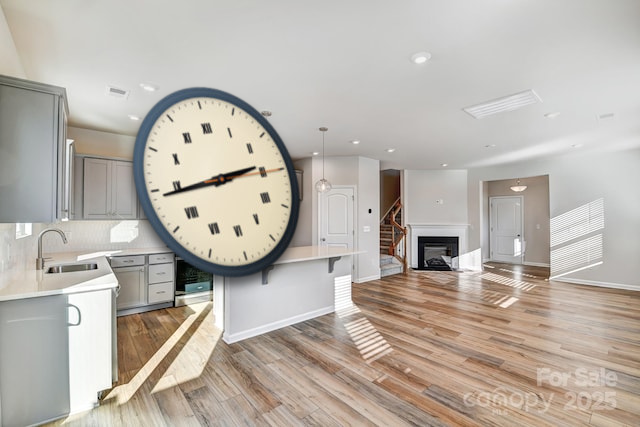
2.44.15
